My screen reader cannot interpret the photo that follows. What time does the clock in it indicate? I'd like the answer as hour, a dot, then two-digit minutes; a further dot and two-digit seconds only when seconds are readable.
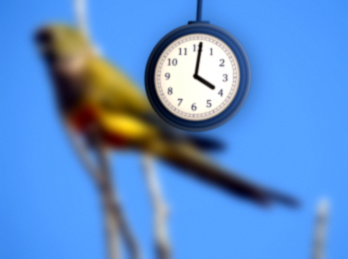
4.01
